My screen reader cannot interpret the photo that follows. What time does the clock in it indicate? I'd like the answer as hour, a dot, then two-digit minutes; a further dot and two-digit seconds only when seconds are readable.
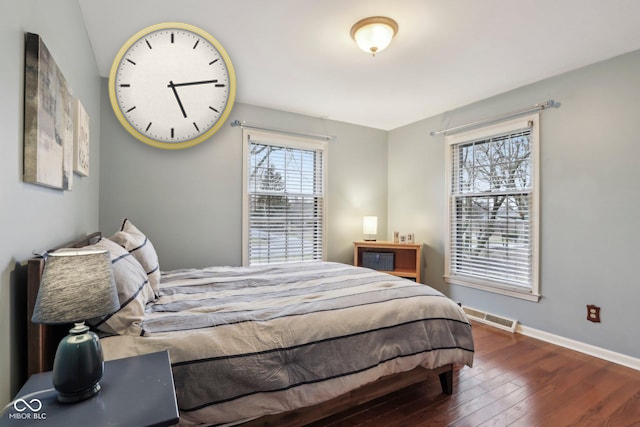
5.14
